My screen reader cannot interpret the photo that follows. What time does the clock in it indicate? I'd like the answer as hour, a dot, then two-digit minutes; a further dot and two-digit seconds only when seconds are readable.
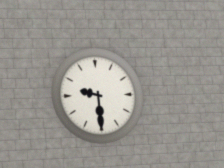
9.30
